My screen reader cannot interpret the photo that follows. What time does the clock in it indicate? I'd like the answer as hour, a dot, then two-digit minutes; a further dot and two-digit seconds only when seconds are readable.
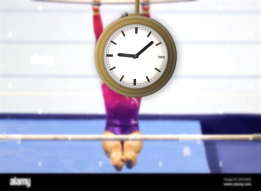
9.08
